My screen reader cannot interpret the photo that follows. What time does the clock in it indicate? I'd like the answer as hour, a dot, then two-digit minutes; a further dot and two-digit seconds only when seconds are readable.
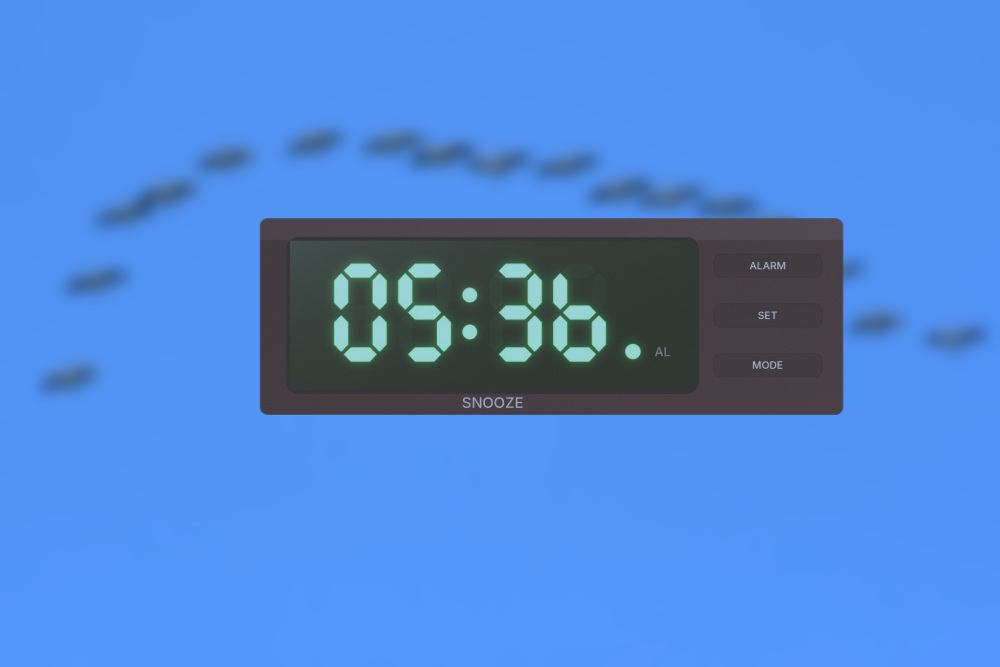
5.36
